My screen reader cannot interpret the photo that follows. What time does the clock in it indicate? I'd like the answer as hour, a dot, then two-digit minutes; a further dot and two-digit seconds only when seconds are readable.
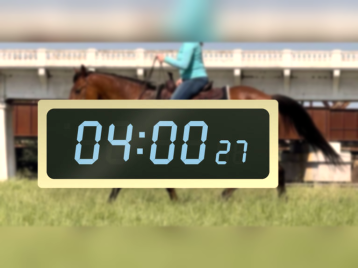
4.00.27
